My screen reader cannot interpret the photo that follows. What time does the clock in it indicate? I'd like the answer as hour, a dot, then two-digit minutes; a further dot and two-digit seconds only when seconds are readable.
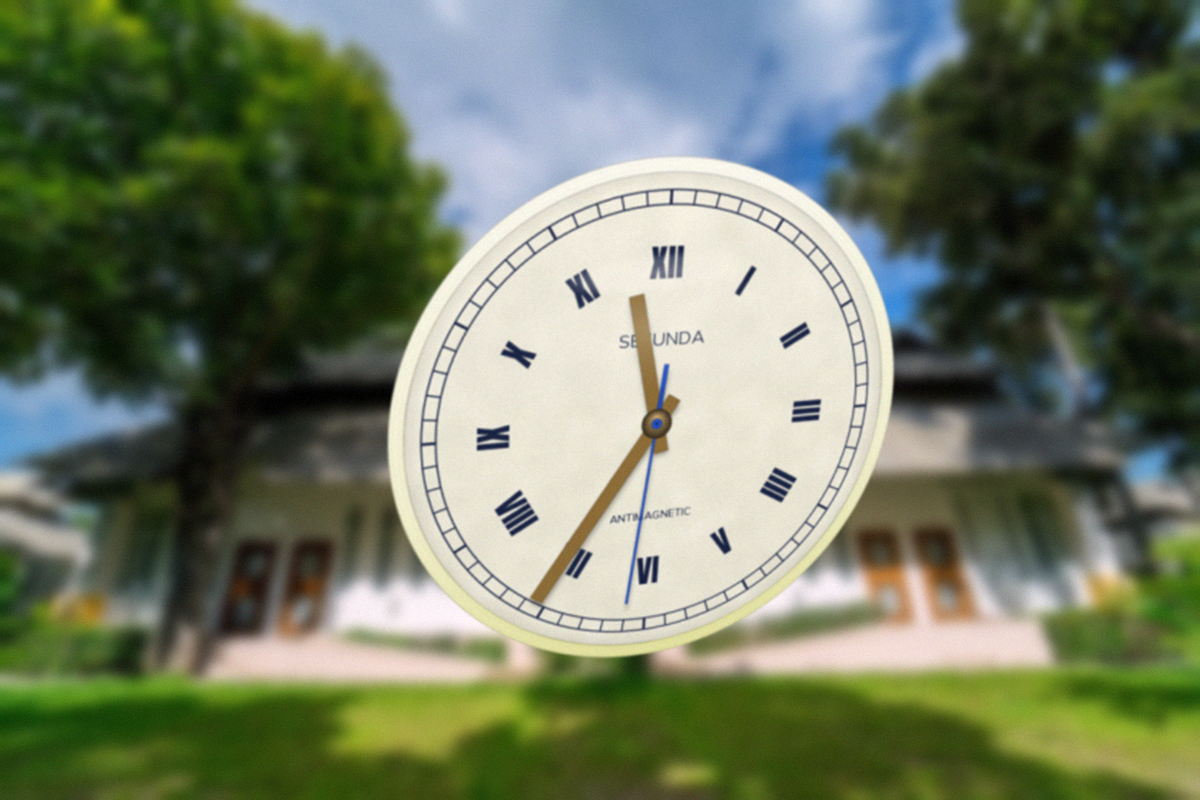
11.35.31
